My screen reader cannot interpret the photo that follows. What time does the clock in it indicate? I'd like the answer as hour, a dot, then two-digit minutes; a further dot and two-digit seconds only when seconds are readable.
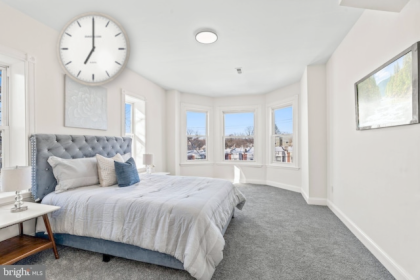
7.00
